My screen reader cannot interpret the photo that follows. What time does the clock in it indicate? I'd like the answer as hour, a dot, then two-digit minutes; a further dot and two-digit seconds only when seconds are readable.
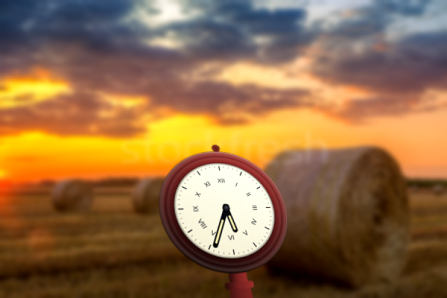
5.34
